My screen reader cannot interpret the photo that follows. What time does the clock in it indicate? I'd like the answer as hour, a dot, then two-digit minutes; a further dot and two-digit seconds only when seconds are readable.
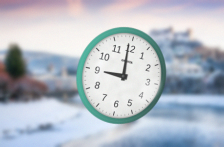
8.59
